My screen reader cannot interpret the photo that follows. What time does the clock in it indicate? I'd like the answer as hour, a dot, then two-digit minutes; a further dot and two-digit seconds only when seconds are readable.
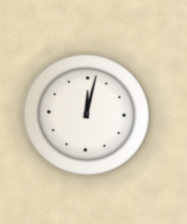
12.02
